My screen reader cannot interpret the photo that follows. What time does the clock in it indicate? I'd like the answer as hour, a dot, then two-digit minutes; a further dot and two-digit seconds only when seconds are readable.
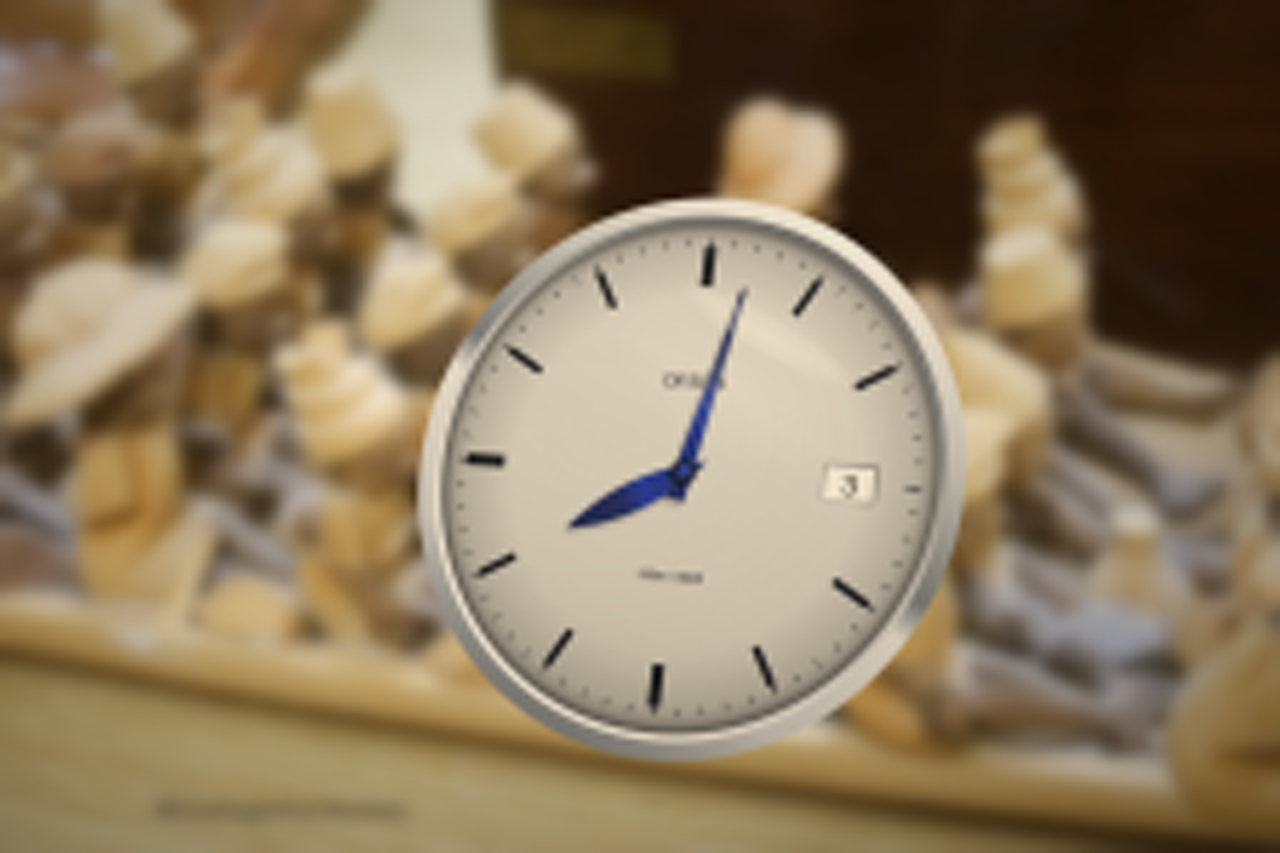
8.02
